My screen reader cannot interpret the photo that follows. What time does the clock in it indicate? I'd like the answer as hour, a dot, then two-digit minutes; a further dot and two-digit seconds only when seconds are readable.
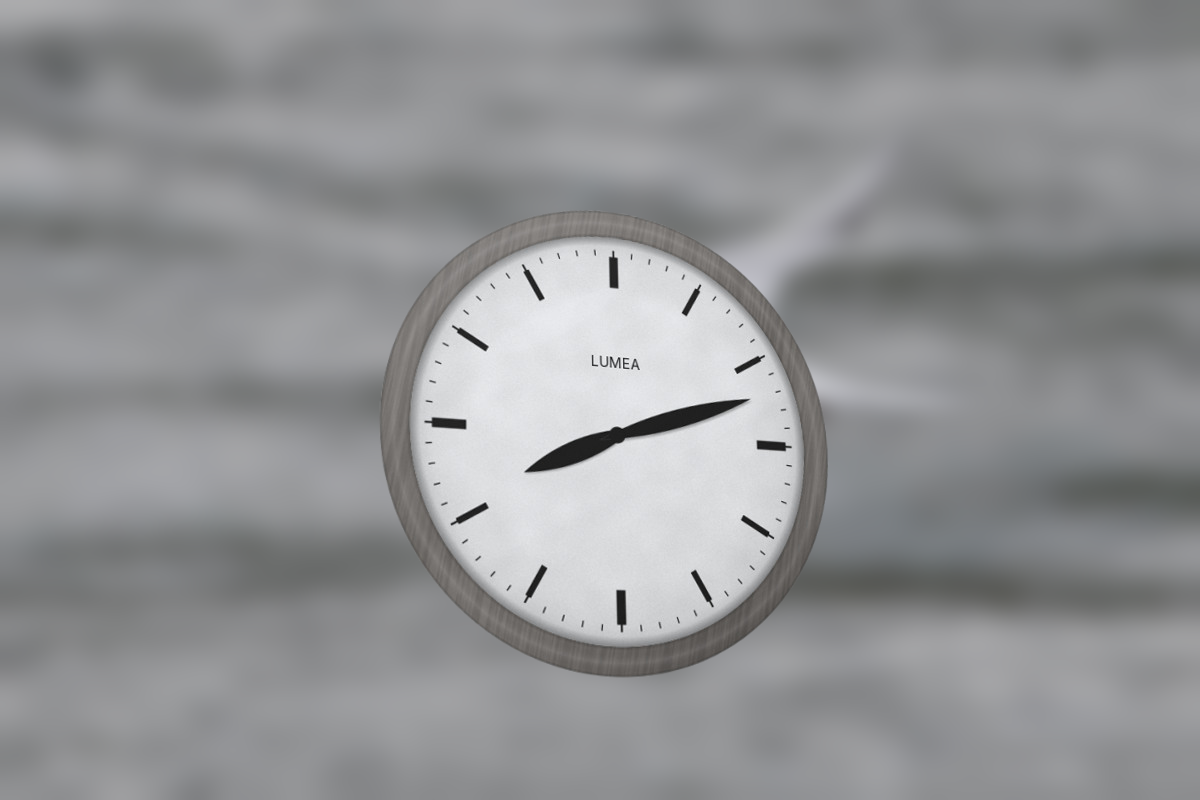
8.12
